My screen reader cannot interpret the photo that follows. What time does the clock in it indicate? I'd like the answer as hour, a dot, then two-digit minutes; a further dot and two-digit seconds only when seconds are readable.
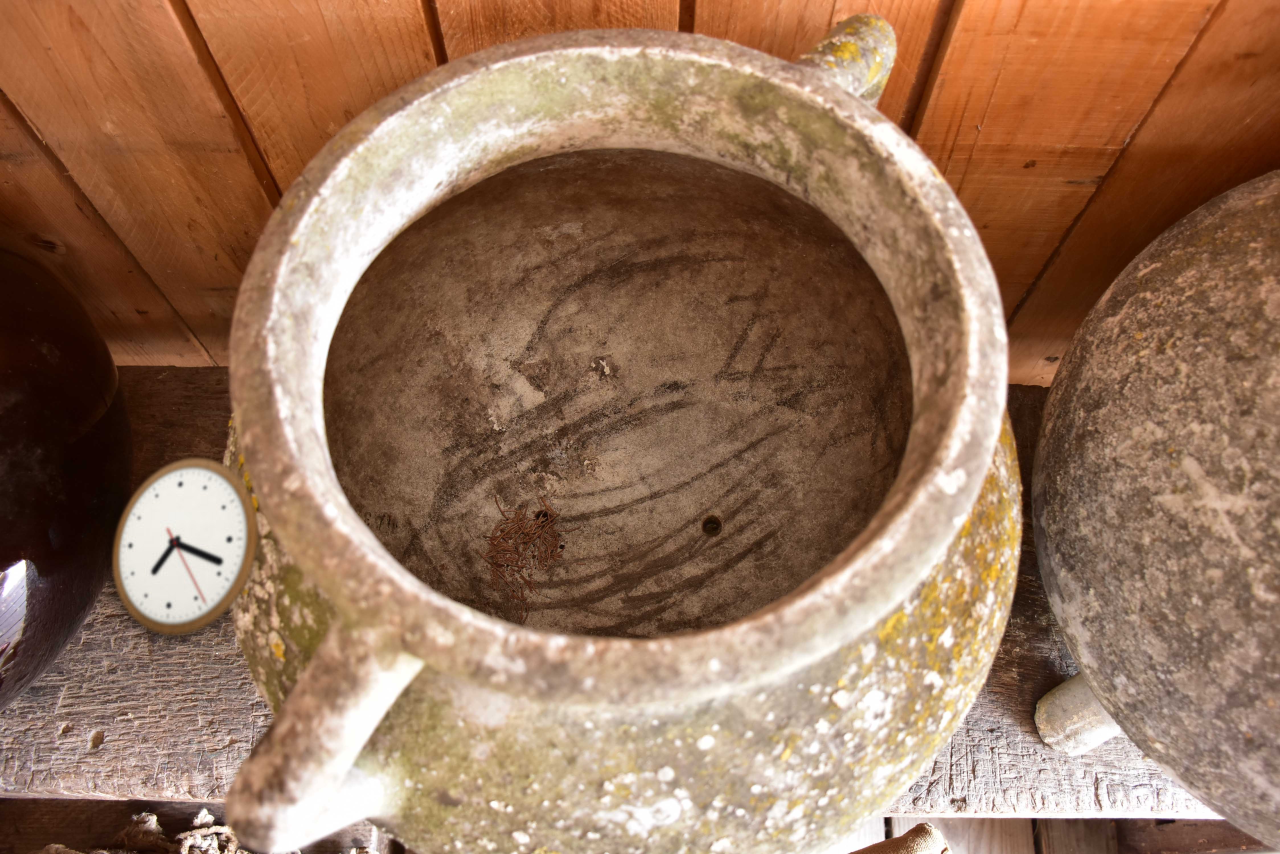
7.18.24
